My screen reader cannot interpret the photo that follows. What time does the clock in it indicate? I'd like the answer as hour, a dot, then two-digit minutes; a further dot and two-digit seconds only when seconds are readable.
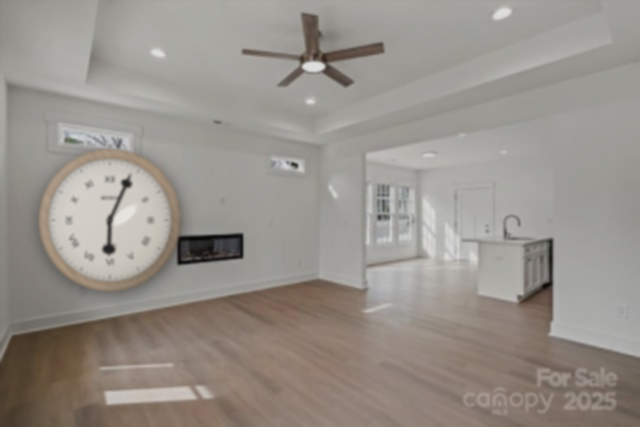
6.04
